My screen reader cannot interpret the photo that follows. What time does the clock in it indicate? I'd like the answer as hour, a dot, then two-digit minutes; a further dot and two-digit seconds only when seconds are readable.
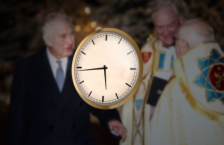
5.44
